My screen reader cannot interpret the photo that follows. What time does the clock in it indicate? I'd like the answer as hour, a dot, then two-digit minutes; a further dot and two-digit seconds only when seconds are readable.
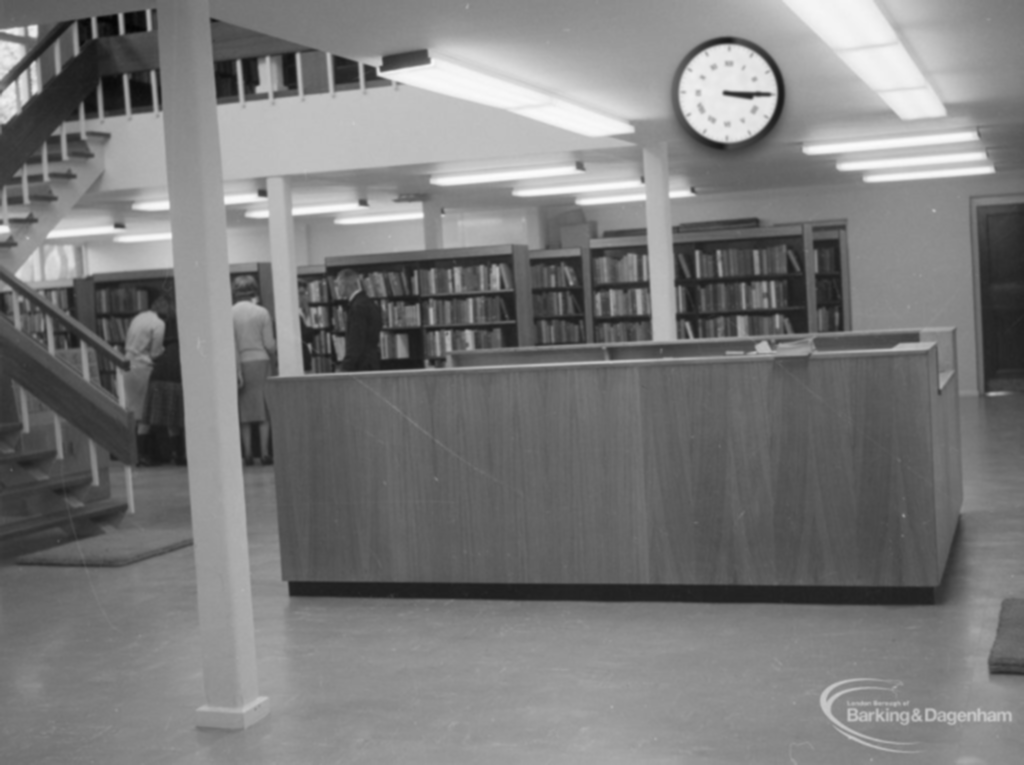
3.15
